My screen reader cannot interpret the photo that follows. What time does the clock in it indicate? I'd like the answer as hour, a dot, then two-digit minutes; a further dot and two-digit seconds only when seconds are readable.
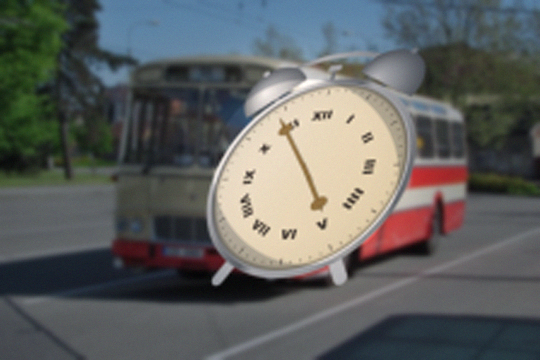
4.54
